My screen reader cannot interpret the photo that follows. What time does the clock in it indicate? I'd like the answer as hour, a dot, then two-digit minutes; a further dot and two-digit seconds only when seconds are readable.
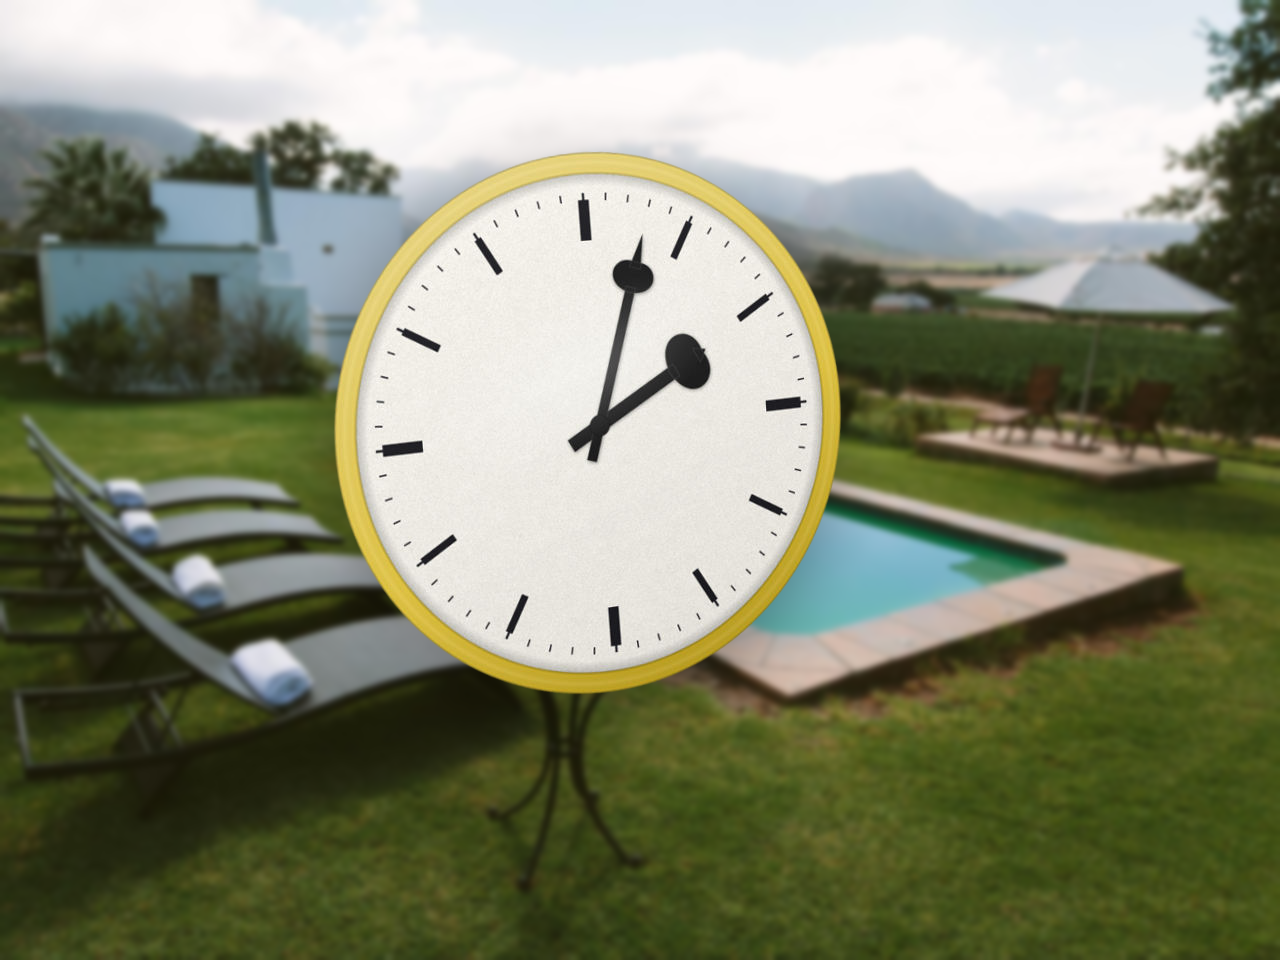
2.03
